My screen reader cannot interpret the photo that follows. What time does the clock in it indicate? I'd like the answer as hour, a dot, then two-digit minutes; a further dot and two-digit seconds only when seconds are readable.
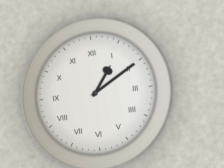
1.10
